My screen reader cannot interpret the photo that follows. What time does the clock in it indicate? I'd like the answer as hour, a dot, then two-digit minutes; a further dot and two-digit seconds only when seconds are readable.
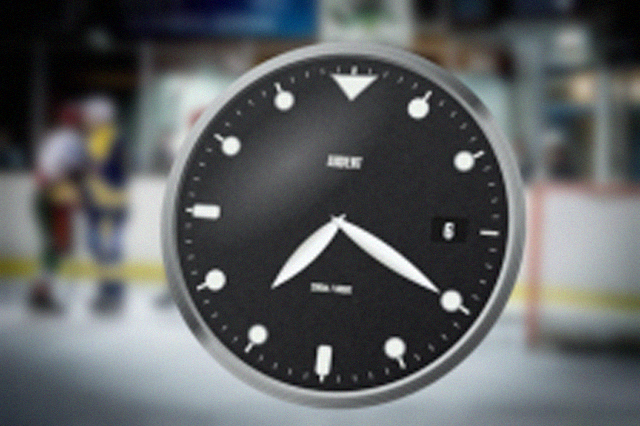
7.20
